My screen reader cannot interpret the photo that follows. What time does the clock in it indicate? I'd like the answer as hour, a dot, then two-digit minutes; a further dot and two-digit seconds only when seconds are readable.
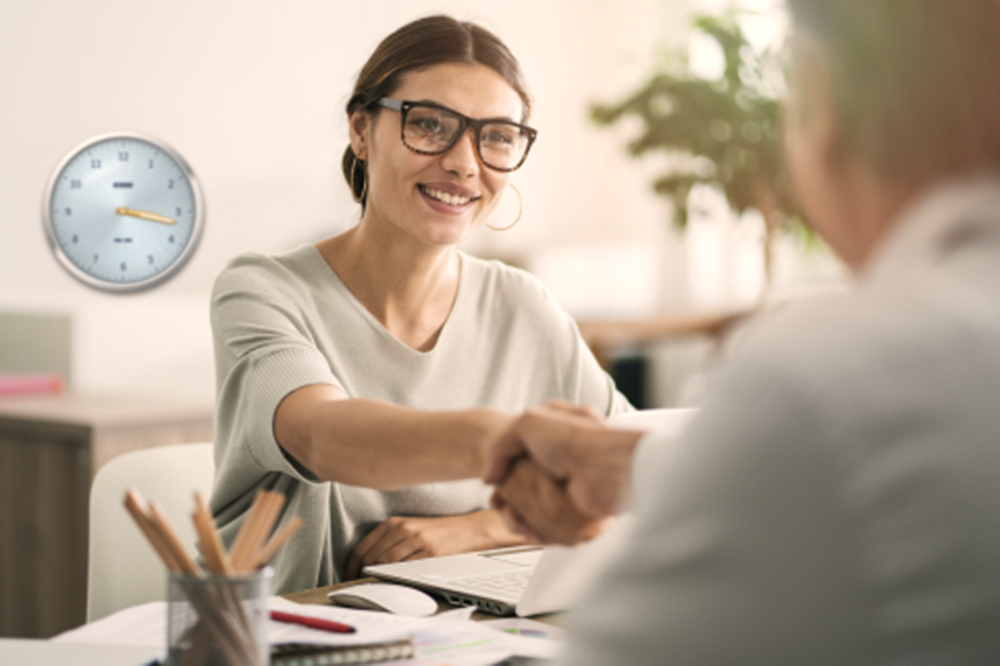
3.17
